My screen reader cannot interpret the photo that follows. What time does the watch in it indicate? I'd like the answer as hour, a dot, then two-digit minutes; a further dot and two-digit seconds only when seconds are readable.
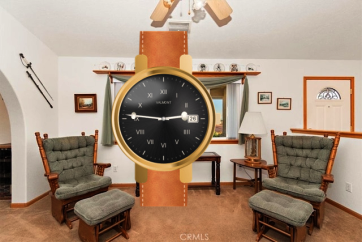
2.46
